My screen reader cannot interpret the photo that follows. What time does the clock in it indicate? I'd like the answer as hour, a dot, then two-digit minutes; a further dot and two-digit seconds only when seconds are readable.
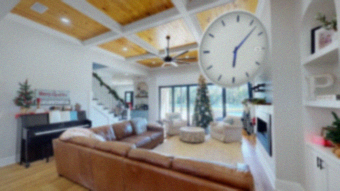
6.07
